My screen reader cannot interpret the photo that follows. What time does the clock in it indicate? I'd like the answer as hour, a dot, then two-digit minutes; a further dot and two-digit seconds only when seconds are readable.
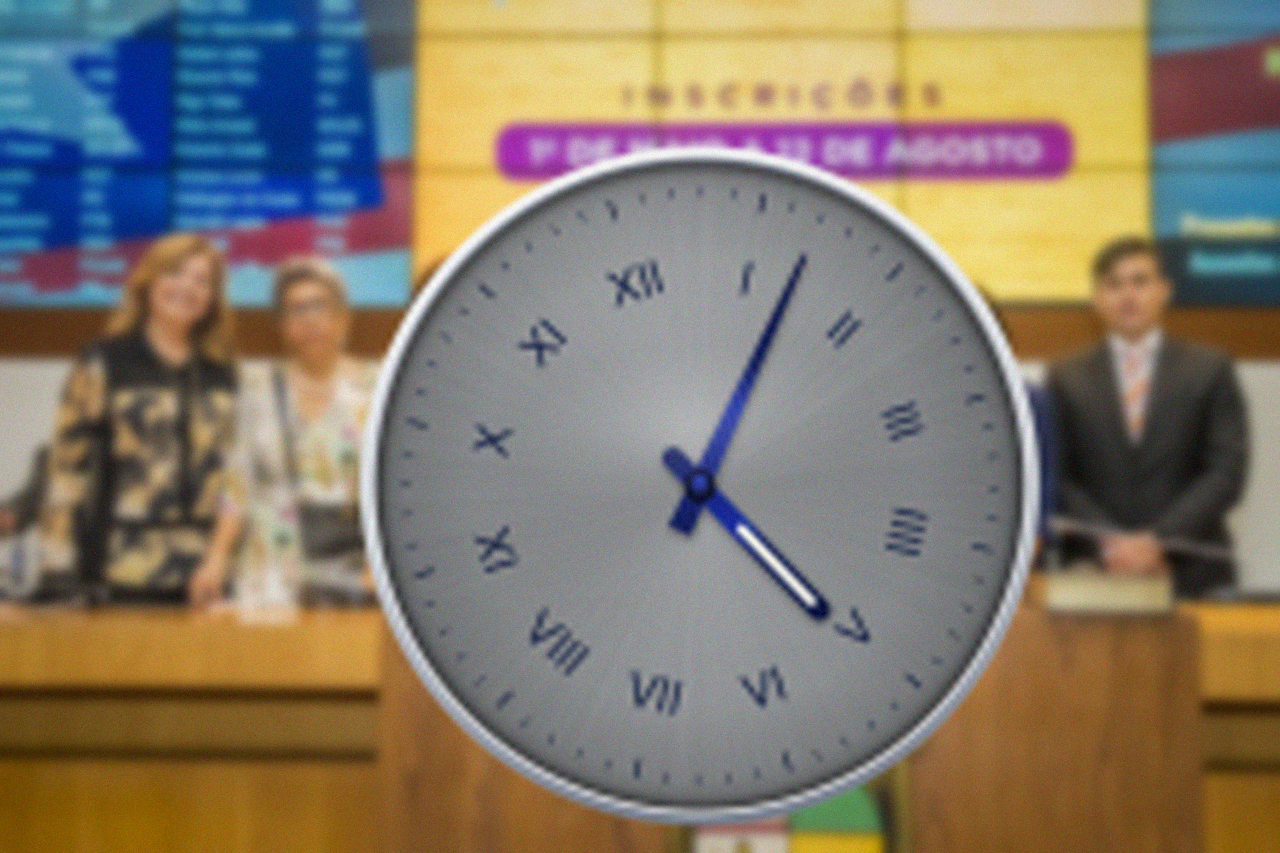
5.07
